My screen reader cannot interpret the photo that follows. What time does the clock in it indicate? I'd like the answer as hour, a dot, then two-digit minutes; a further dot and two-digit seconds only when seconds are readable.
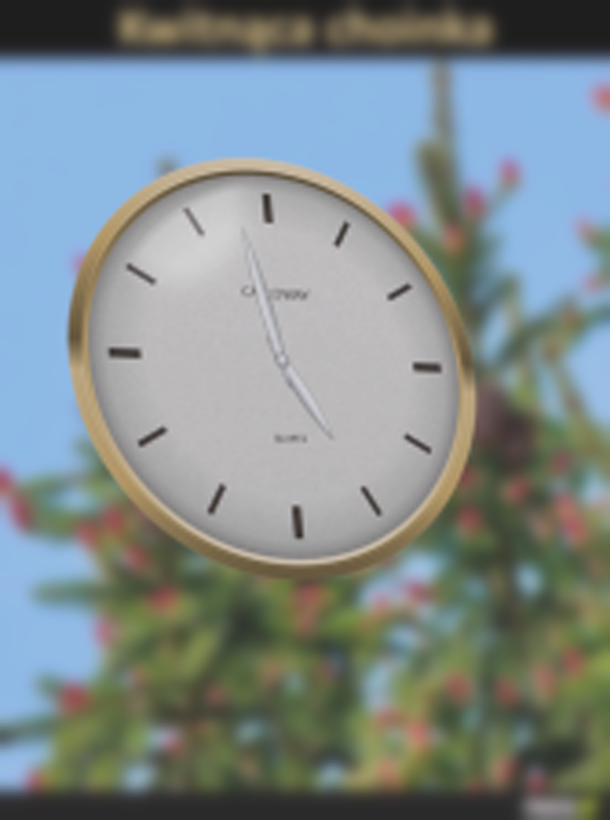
4.58
